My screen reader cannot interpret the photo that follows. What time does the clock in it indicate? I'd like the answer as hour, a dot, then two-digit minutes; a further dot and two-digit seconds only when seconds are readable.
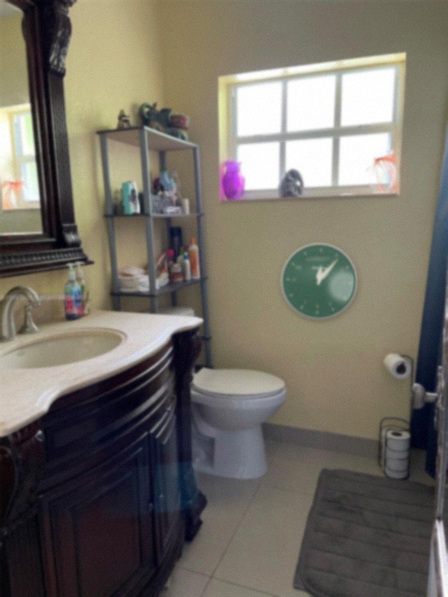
12.06
